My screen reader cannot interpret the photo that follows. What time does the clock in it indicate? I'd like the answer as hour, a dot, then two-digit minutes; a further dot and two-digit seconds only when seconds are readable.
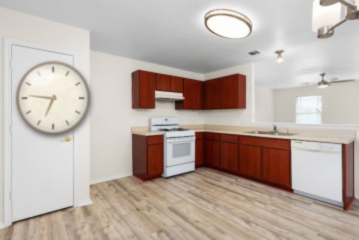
6.46
